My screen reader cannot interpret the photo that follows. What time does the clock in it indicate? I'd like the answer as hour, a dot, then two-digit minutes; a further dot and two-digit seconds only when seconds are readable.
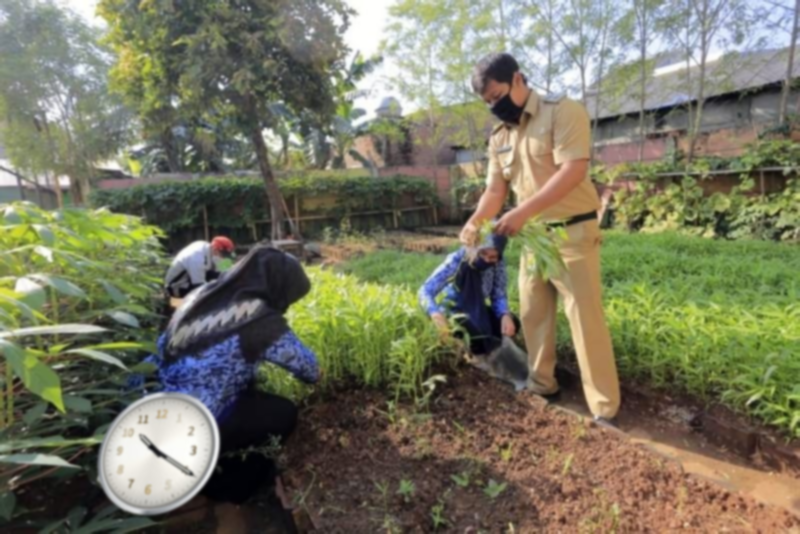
10.20
